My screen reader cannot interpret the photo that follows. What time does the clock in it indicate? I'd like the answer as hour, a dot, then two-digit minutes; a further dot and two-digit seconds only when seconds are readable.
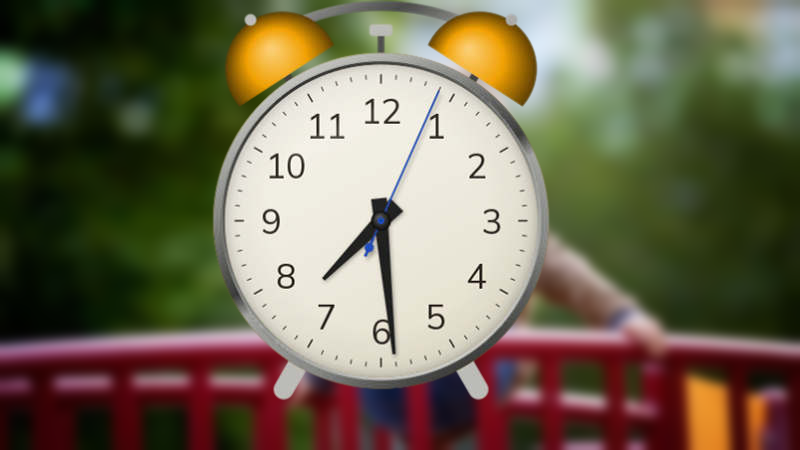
7.29.04
